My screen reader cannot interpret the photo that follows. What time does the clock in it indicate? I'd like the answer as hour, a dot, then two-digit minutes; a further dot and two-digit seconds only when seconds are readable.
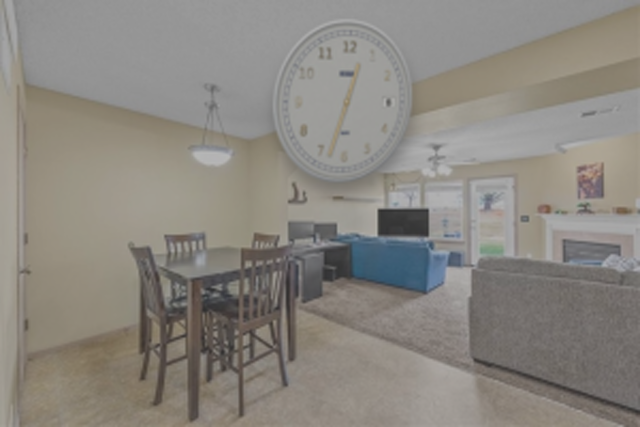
12.33
